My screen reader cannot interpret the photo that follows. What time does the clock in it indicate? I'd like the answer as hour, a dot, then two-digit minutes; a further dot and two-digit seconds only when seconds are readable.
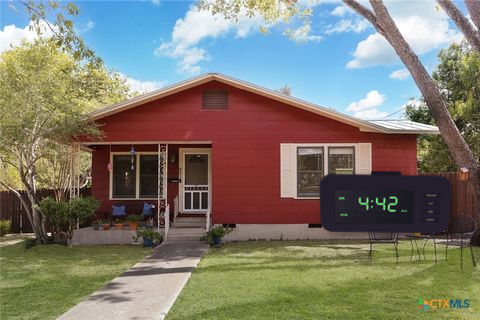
4.42
